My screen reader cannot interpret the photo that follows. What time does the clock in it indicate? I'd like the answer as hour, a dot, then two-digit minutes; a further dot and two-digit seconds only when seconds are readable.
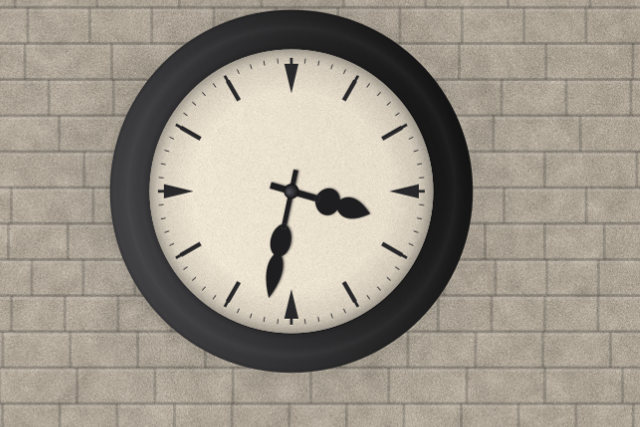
3.32
